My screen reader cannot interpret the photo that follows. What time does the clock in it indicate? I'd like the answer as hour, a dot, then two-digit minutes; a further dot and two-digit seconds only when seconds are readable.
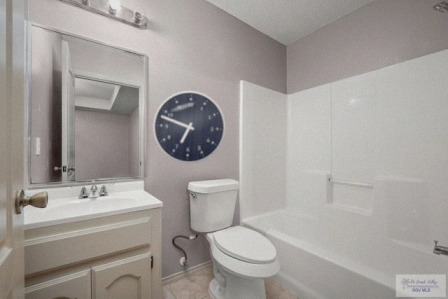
6.48
